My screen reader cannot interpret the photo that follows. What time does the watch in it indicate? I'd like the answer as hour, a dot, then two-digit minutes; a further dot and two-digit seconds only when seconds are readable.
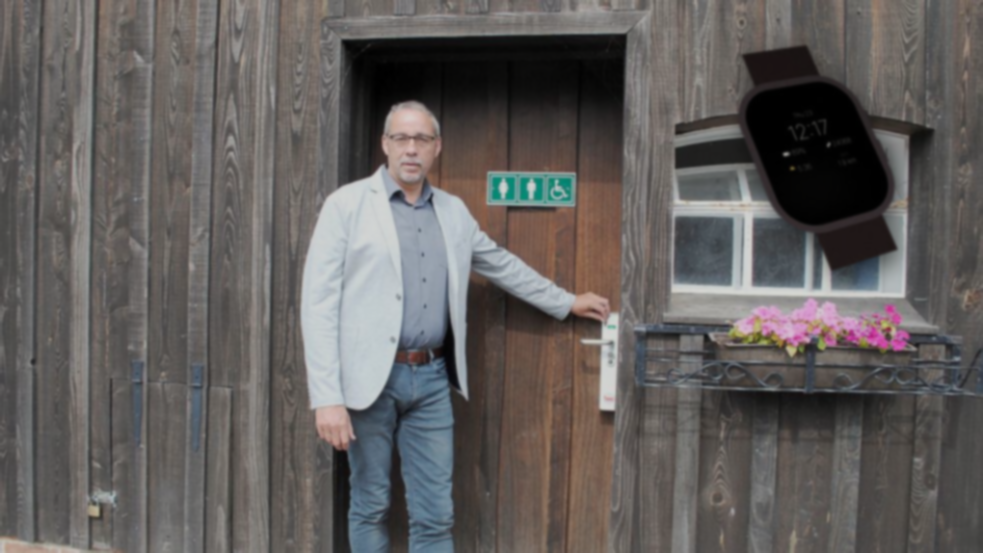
12.17
